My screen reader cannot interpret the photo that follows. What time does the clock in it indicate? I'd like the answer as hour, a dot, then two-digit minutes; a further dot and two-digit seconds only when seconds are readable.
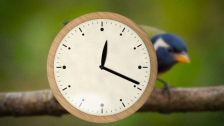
12.19
